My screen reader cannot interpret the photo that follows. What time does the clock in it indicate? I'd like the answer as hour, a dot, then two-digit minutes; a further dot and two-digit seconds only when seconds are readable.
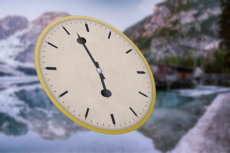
5.57
